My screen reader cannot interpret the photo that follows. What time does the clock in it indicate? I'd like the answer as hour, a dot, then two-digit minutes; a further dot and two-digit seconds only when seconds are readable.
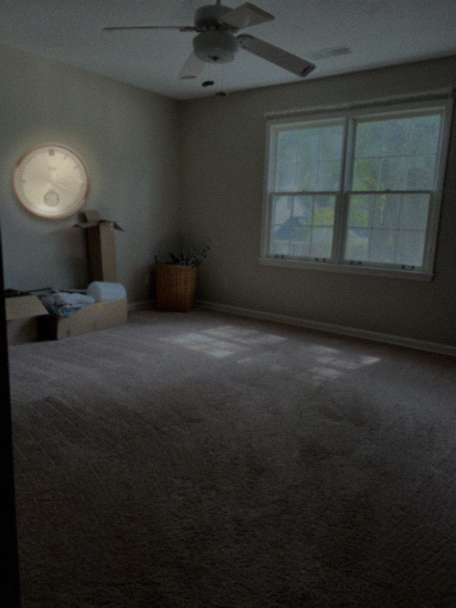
3.57
